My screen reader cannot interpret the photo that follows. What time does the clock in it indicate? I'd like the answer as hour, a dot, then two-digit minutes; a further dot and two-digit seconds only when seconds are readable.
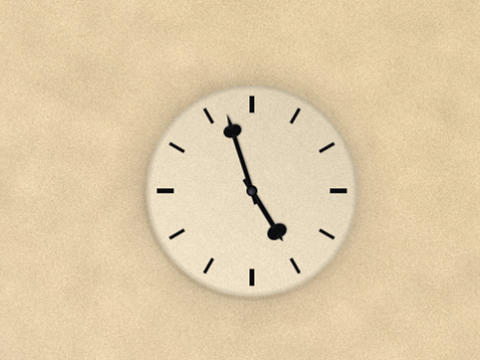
4.57
